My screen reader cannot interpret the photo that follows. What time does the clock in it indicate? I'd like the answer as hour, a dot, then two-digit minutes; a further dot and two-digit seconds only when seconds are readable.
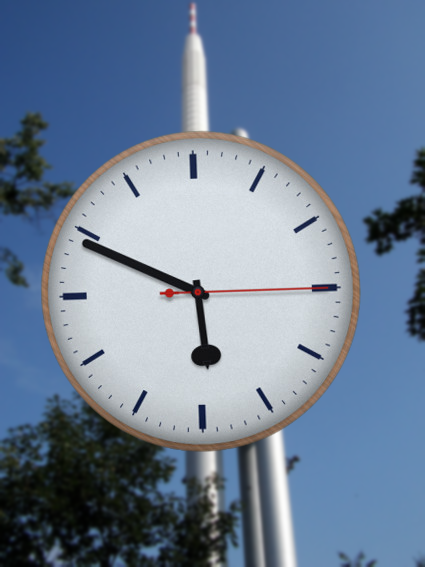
5.49.15
